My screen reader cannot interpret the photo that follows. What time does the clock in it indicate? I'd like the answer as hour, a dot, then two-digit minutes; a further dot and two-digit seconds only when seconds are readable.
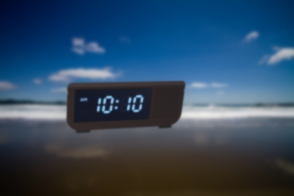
10.10
